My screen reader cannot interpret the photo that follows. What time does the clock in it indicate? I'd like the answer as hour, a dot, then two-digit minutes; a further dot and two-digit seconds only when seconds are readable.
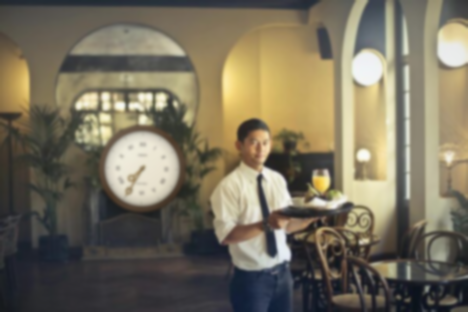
7.35
